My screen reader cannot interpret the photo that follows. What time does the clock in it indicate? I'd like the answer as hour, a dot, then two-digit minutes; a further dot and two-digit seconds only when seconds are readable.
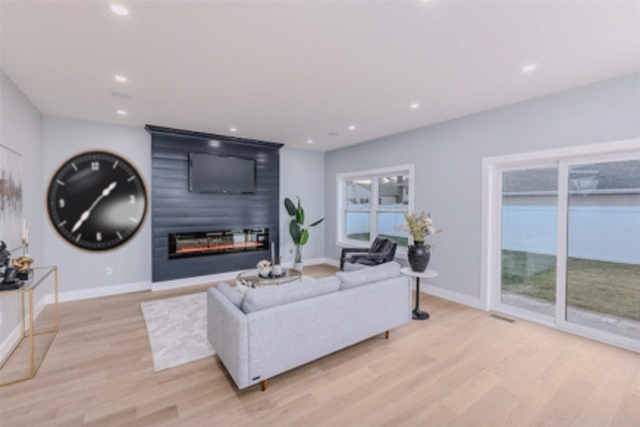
1.37
